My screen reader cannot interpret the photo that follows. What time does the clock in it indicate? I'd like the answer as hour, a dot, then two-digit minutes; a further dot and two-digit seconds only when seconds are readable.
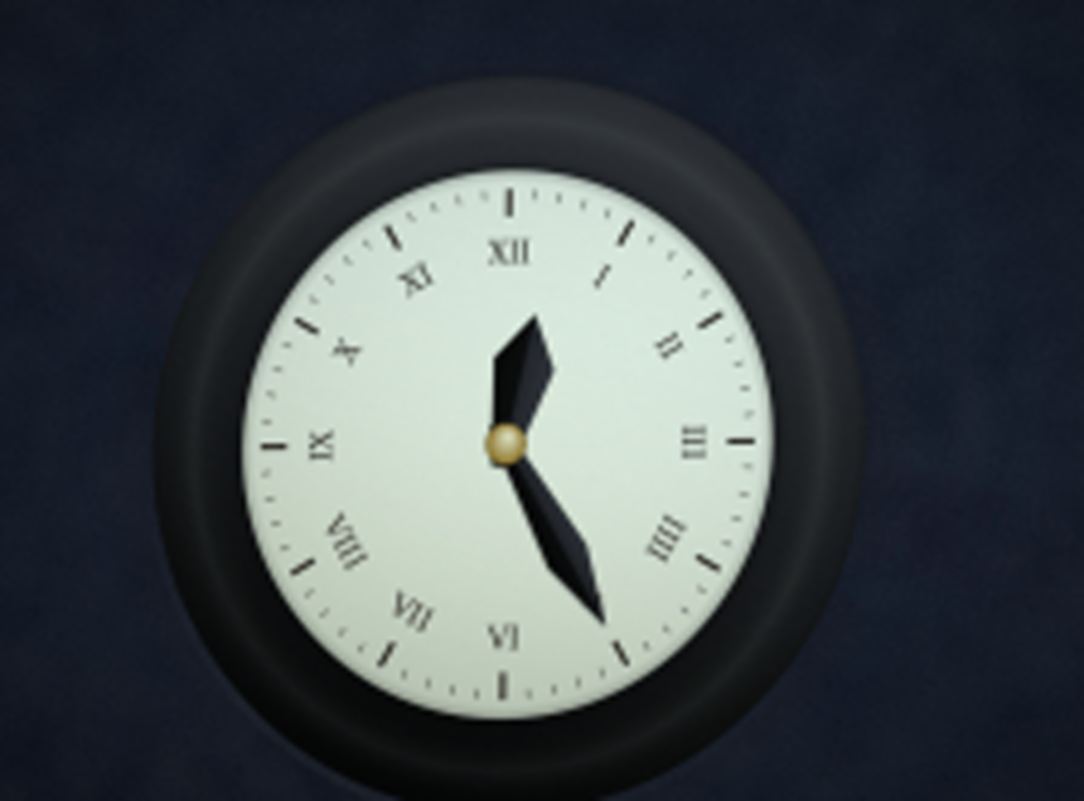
12.25
